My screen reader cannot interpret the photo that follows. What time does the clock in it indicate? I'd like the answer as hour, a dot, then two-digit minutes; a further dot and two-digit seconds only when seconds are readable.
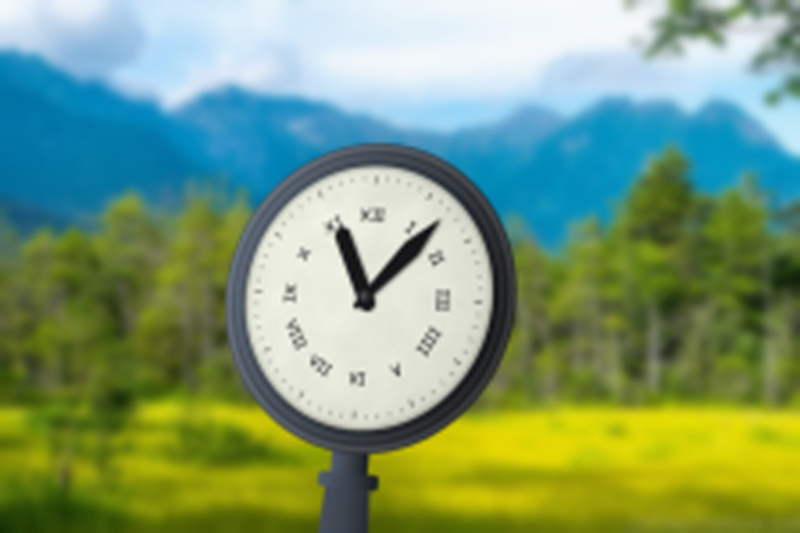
11.07
